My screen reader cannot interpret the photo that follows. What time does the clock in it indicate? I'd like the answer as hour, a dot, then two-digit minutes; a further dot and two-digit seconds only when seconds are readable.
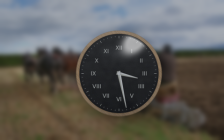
3.28
